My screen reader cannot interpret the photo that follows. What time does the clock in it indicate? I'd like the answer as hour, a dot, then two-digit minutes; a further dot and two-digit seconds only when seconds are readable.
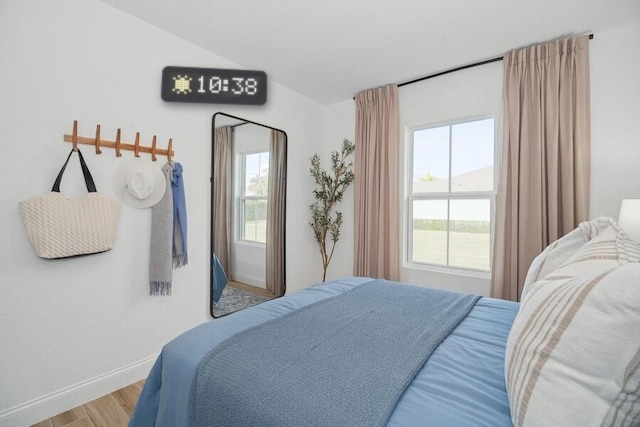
10.38
